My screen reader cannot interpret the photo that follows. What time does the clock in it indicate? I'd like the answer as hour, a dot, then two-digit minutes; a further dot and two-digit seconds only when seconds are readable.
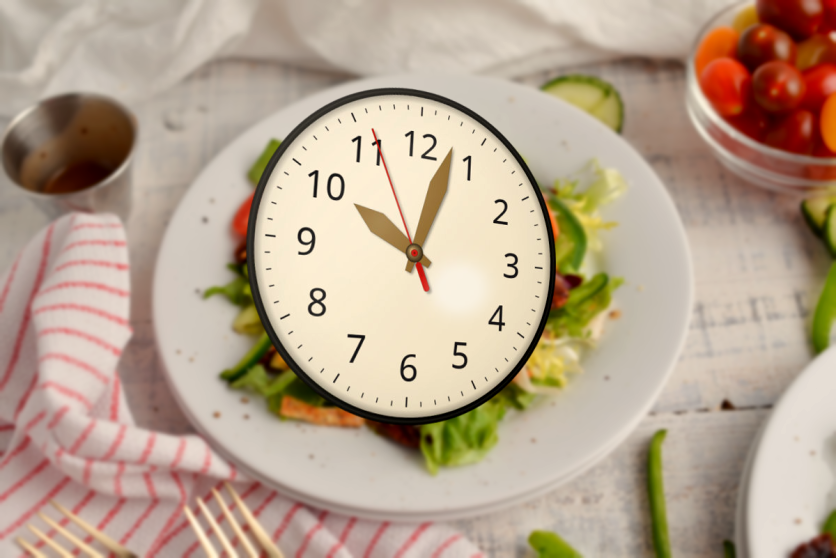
10.02.56
